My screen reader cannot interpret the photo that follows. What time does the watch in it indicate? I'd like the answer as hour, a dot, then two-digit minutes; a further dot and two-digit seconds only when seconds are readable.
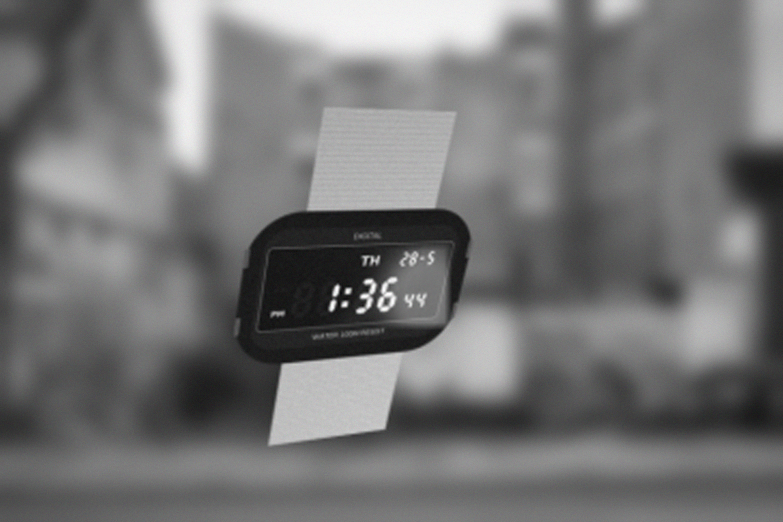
1.36.44
